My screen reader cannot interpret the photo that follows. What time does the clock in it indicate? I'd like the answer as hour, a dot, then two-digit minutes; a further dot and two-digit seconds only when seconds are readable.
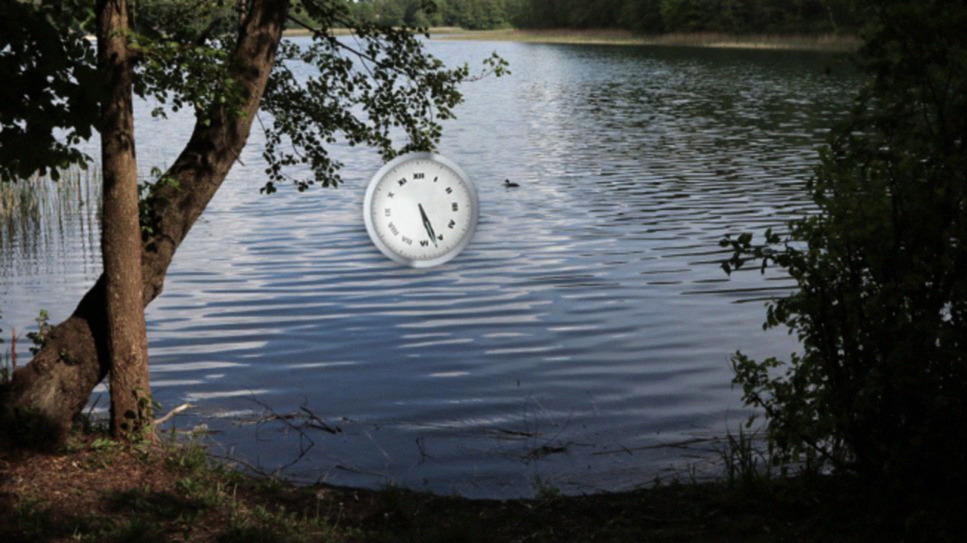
5.27
